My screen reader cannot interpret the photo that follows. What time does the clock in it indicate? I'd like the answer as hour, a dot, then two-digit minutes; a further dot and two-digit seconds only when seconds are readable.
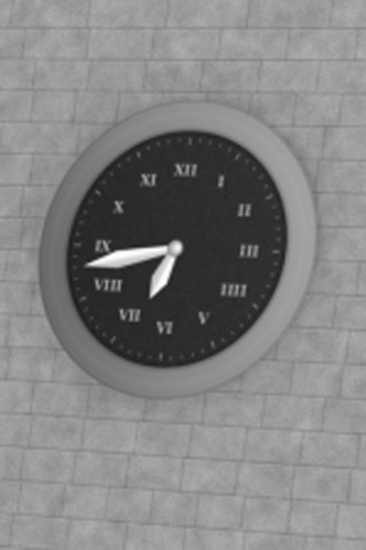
6.43
